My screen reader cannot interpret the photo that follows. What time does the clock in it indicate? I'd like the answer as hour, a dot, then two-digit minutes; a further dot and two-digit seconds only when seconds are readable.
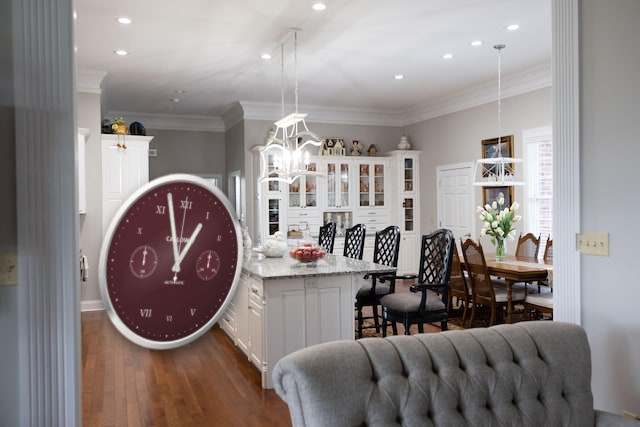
12.57
